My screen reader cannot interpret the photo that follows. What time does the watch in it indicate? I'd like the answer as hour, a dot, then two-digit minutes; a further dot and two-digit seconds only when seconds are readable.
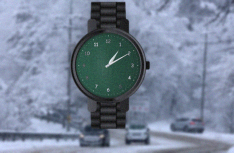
1.10
